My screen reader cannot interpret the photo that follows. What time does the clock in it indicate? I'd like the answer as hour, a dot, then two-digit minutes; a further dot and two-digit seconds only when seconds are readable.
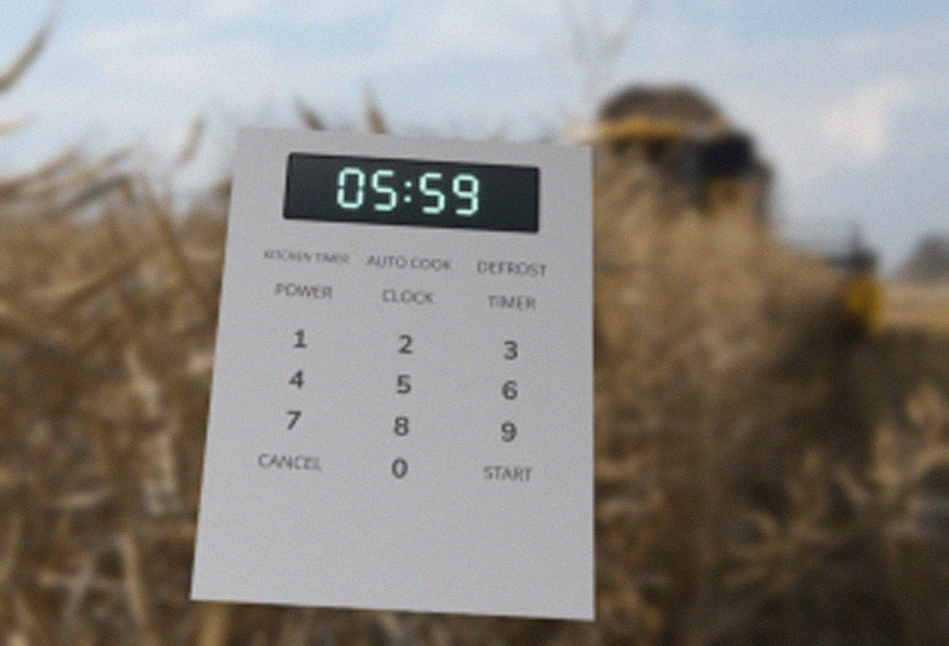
5.59
